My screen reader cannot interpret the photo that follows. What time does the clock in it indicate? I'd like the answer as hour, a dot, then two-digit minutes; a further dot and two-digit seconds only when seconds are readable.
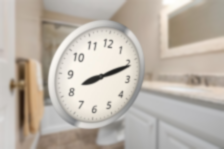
8.11
